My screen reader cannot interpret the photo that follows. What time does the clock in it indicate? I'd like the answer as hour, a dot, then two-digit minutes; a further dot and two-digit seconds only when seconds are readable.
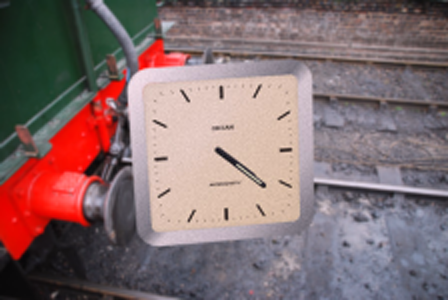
4.22
